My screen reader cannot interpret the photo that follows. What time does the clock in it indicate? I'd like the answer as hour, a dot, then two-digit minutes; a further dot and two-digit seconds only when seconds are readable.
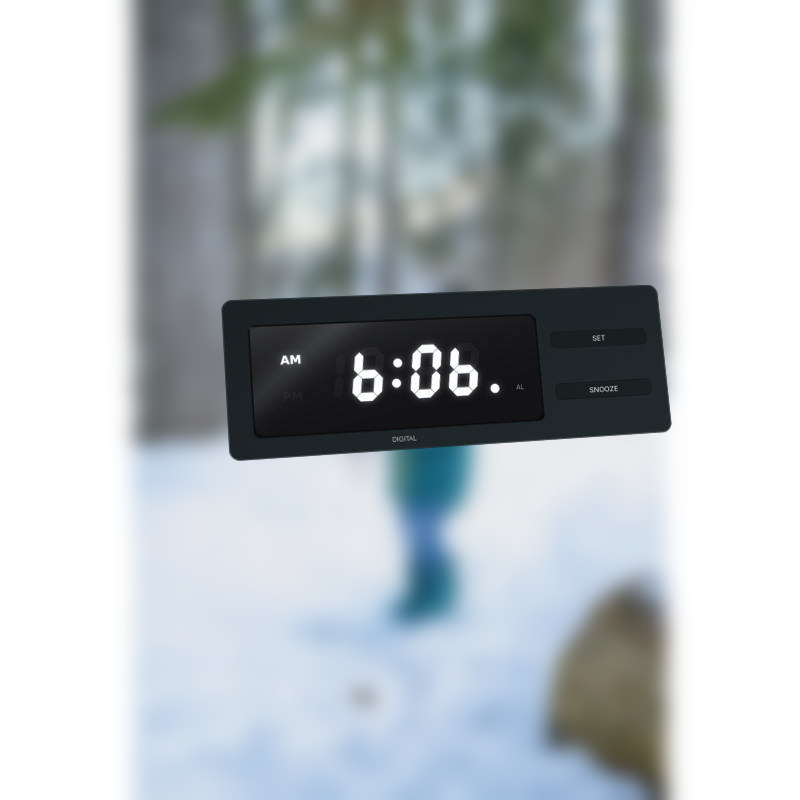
6.06
